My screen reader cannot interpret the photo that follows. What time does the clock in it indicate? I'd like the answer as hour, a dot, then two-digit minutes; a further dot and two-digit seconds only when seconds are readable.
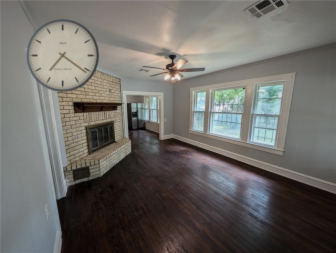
7.21
